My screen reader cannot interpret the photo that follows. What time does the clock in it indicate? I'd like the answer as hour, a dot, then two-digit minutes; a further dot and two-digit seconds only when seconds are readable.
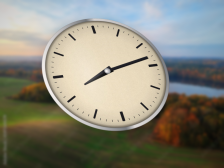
8.13
